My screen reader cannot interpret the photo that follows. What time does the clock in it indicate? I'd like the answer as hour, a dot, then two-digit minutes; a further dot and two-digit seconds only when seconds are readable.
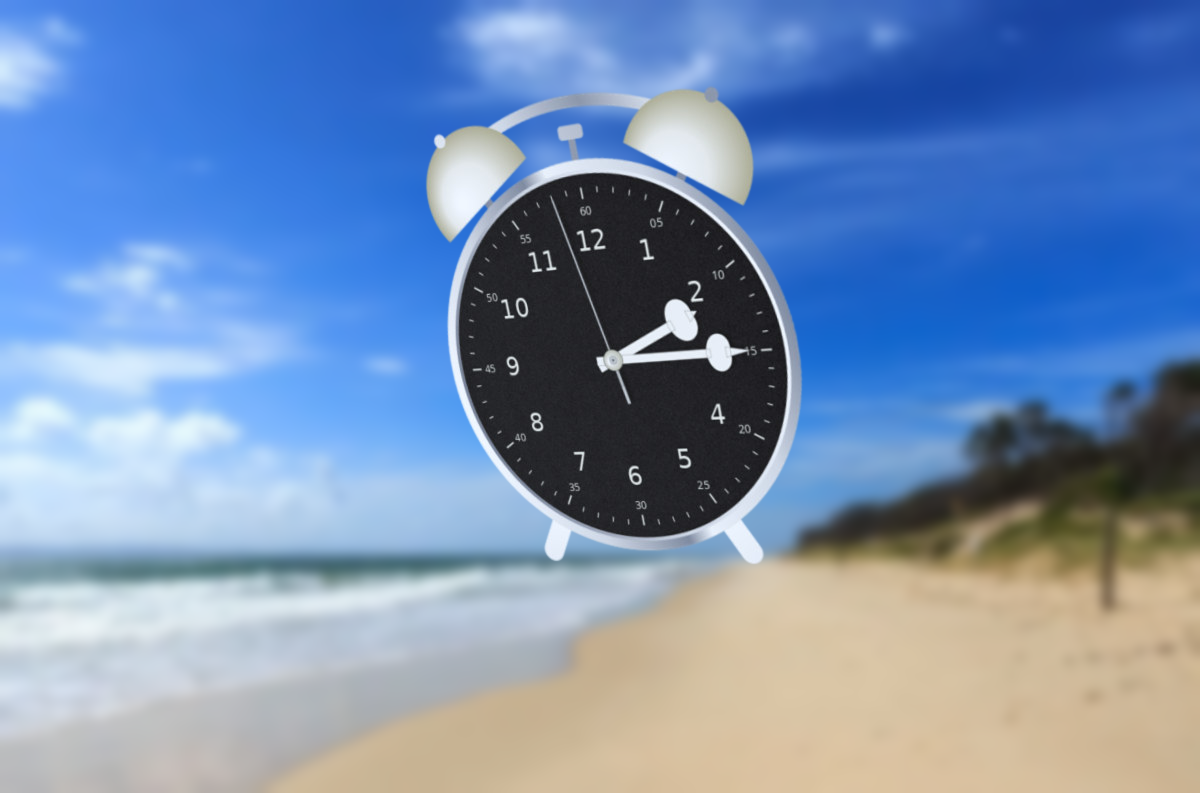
2.14.58
